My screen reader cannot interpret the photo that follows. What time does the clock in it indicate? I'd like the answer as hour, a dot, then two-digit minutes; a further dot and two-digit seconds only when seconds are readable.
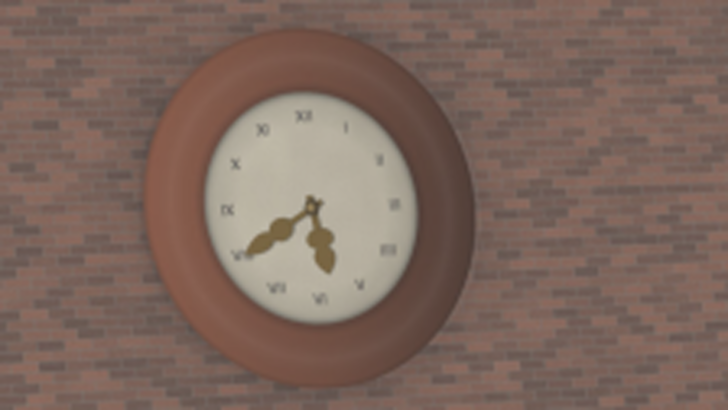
5.40
